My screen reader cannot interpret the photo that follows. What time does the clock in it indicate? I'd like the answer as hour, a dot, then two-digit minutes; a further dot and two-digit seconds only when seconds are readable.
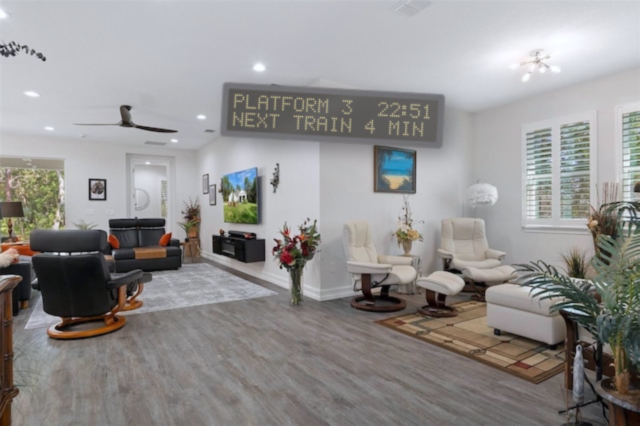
22.51
